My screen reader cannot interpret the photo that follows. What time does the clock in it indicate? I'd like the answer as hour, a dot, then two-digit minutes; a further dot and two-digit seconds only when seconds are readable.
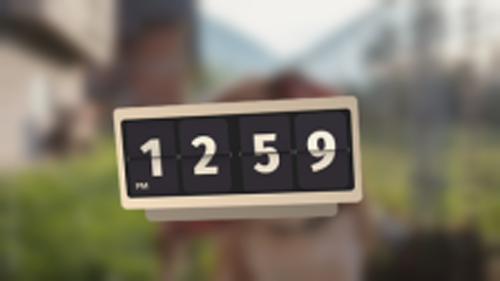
12.59
